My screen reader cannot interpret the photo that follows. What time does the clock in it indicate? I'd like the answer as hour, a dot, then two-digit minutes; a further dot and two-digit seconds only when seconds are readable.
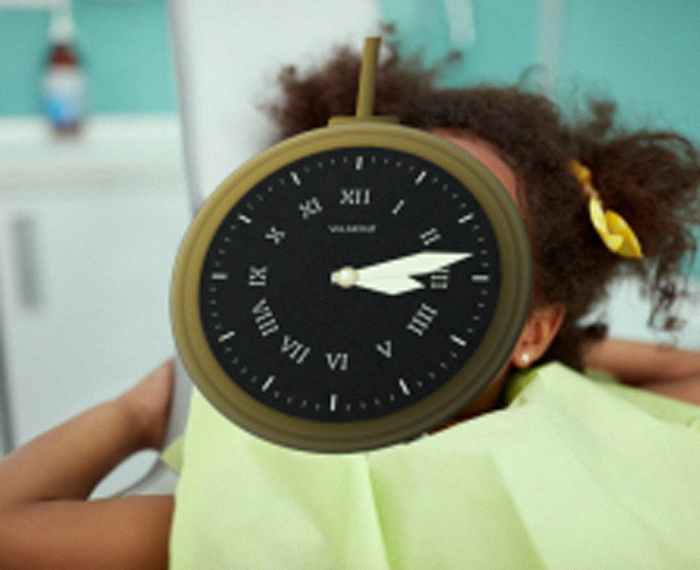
3.13
